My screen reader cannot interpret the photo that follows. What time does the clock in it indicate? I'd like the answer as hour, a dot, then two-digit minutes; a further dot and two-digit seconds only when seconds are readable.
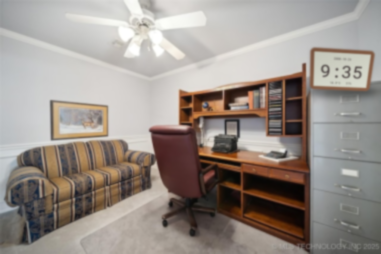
9.35
